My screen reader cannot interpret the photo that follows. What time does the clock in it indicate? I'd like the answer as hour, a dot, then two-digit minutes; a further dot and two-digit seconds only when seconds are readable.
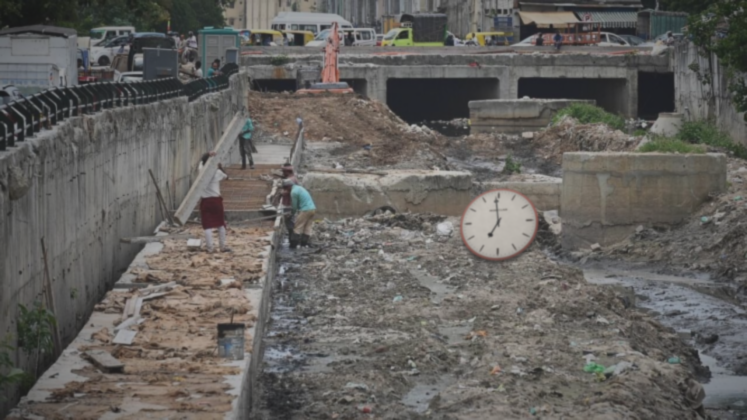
6.59
